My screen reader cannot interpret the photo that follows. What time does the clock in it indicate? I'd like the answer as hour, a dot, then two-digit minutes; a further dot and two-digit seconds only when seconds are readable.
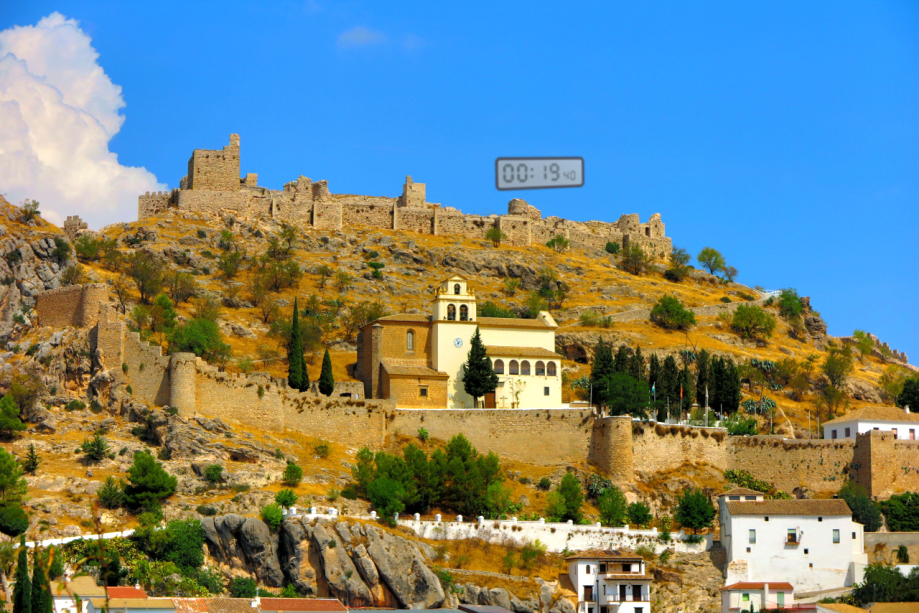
0.19
